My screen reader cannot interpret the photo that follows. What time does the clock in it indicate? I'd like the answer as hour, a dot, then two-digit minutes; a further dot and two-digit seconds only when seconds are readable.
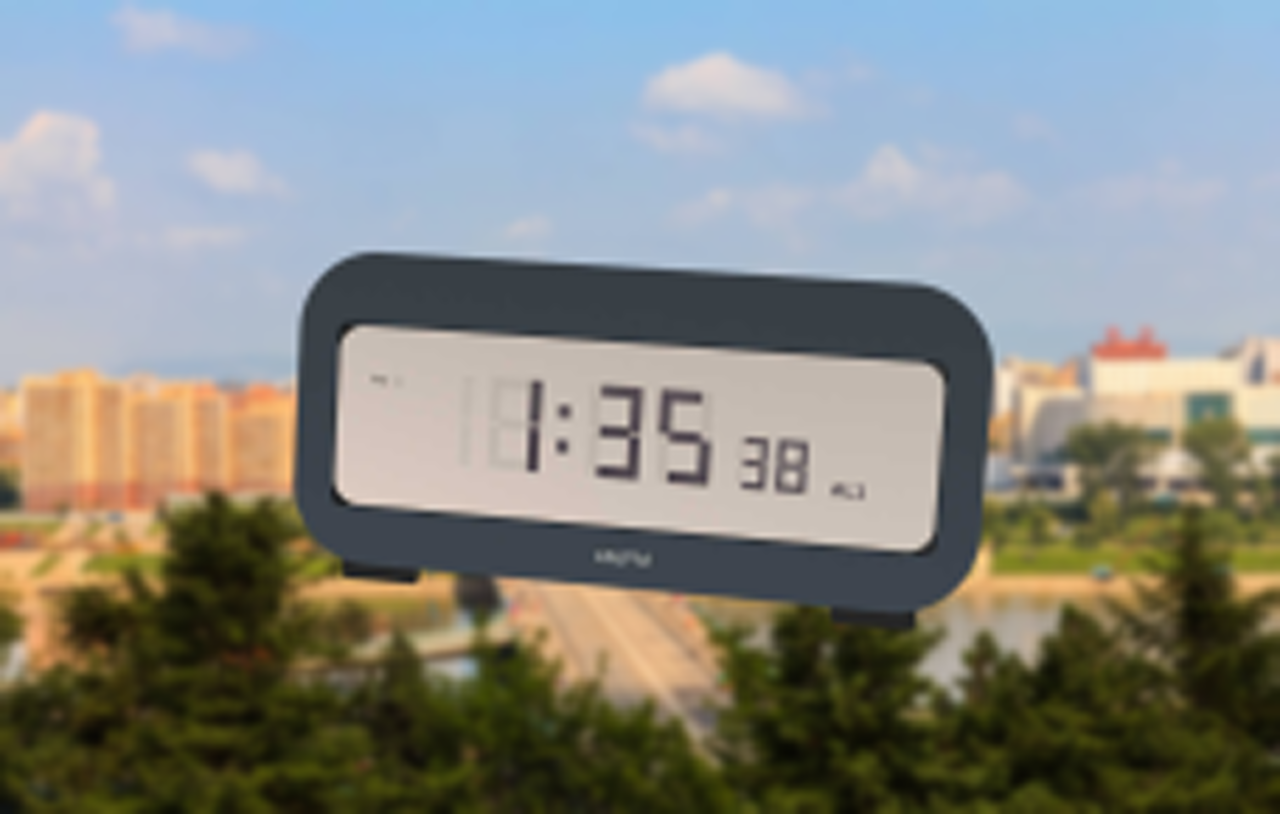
1.35.38
